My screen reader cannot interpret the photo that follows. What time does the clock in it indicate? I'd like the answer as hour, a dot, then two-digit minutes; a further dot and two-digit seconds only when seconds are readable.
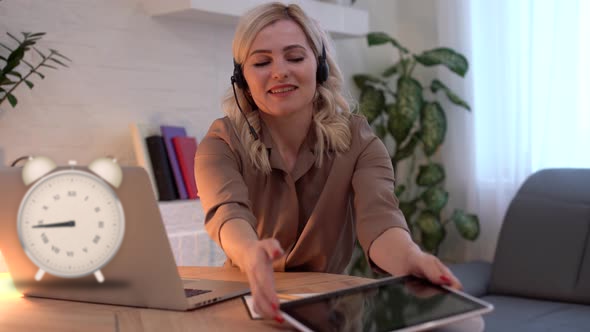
8.44
